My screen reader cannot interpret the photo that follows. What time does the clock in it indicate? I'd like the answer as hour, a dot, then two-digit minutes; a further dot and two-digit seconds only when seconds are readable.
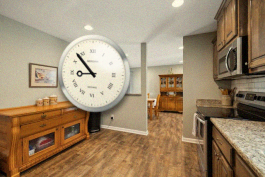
8.53
